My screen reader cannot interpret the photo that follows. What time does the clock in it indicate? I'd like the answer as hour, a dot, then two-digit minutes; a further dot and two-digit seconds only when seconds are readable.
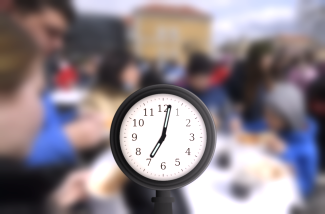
7.02
